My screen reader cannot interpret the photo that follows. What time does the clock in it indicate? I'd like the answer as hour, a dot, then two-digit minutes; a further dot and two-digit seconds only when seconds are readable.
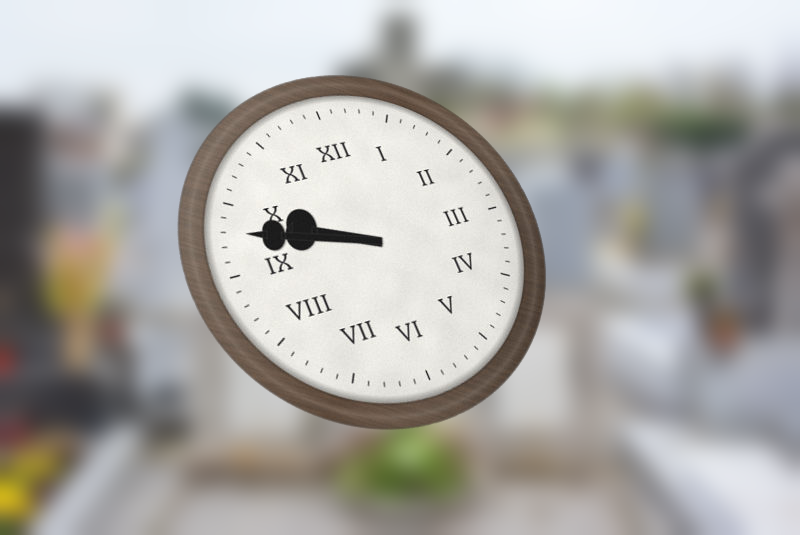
9.48
